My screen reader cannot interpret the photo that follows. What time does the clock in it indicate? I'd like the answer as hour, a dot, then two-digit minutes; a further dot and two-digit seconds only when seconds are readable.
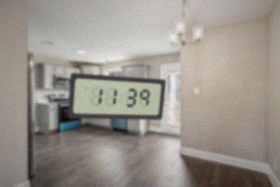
11.39
